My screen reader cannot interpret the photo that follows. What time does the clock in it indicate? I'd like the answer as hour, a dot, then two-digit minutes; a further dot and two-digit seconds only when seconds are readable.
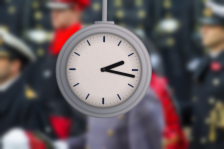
2.17
